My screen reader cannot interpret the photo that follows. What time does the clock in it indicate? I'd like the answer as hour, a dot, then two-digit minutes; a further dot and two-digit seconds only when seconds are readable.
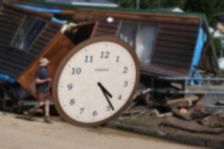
4.24
